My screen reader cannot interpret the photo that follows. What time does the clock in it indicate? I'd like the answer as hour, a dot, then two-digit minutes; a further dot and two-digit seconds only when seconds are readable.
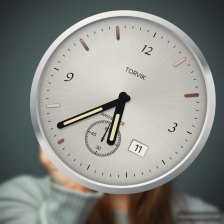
5.37
